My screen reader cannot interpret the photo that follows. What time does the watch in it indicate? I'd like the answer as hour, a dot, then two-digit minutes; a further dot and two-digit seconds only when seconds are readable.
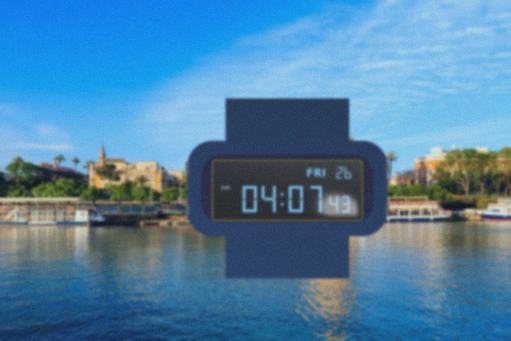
4.07.43
